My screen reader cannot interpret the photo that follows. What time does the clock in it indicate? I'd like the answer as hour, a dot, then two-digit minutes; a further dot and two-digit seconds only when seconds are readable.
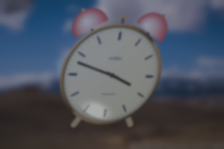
3.48
